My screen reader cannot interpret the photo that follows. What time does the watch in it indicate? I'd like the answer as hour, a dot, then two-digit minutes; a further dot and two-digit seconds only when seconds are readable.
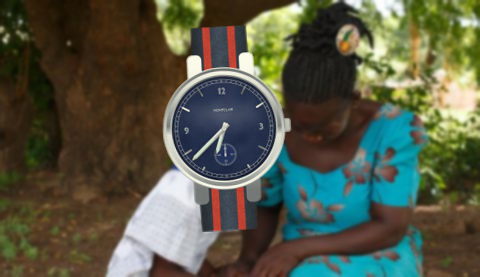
6.38
